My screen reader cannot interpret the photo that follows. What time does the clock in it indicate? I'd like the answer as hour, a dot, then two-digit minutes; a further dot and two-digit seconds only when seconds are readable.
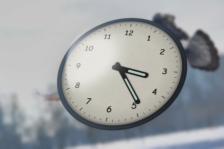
3.24
